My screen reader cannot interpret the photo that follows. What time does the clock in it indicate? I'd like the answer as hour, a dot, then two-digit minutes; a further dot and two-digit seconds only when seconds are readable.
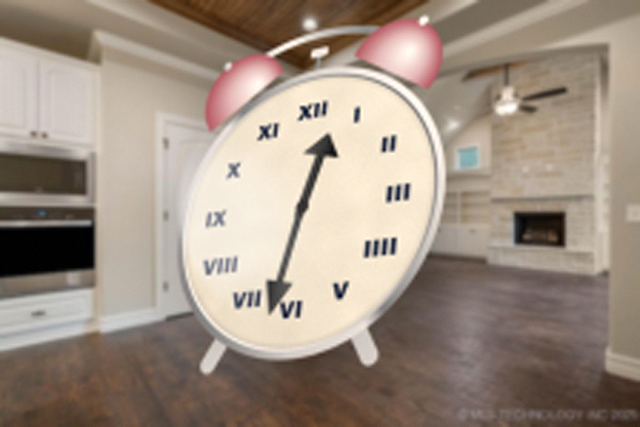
12.32
